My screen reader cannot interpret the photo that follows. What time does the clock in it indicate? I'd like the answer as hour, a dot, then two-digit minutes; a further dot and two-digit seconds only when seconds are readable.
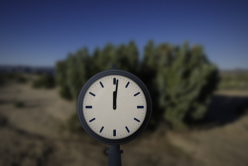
12.01
